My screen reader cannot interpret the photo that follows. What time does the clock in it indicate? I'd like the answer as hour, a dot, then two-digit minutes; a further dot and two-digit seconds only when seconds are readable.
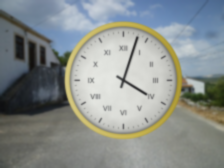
4.03
